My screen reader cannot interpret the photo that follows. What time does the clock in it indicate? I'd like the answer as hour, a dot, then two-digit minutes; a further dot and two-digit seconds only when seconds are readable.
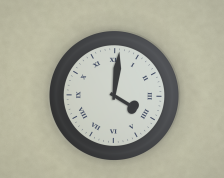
4.01
